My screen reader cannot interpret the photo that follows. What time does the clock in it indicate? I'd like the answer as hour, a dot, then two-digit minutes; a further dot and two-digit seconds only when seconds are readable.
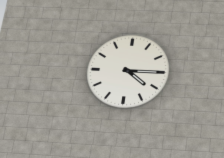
4.15
